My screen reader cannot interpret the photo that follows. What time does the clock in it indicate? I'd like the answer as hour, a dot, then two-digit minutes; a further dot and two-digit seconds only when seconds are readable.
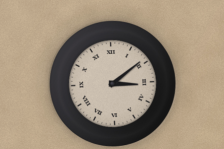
3.09
